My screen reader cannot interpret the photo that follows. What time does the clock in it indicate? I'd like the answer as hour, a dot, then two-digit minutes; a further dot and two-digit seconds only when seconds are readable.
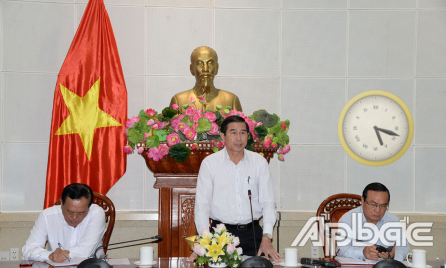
5.18
